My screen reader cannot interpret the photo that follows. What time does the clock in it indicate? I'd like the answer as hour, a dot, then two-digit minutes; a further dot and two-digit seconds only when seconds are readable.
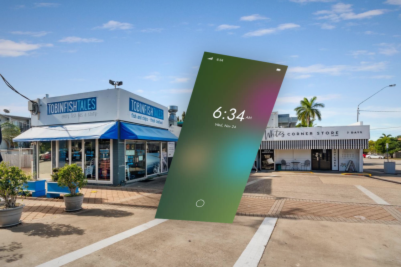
6.34
